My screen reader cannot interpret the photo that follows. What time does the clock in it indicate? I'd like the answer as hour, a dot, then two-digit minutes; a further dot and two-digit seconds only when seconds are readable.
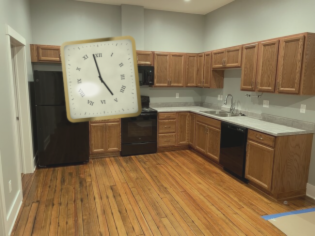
4.58
